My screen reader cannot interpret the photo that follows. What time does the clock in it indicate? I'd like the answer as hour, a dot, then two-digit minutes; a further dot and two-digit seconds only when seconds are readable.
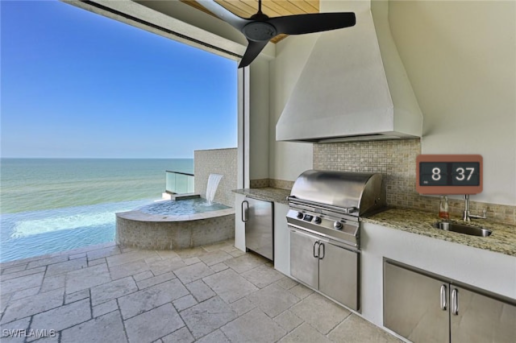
8.37
